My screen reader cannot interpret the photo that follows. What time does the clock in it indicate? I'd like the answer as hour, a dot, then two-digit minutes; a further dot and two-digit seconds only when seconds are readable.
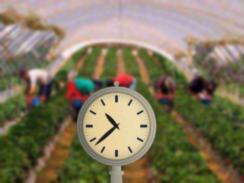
10.38
